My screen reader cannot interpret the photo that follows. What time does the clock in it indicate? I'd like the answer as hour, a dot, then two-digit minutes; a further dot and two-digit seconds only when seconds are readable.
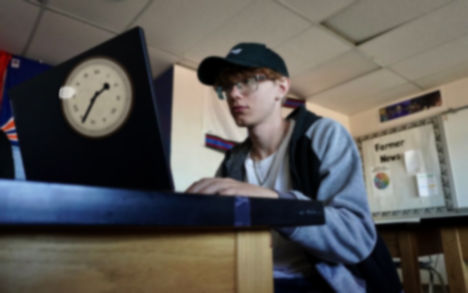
1.34
